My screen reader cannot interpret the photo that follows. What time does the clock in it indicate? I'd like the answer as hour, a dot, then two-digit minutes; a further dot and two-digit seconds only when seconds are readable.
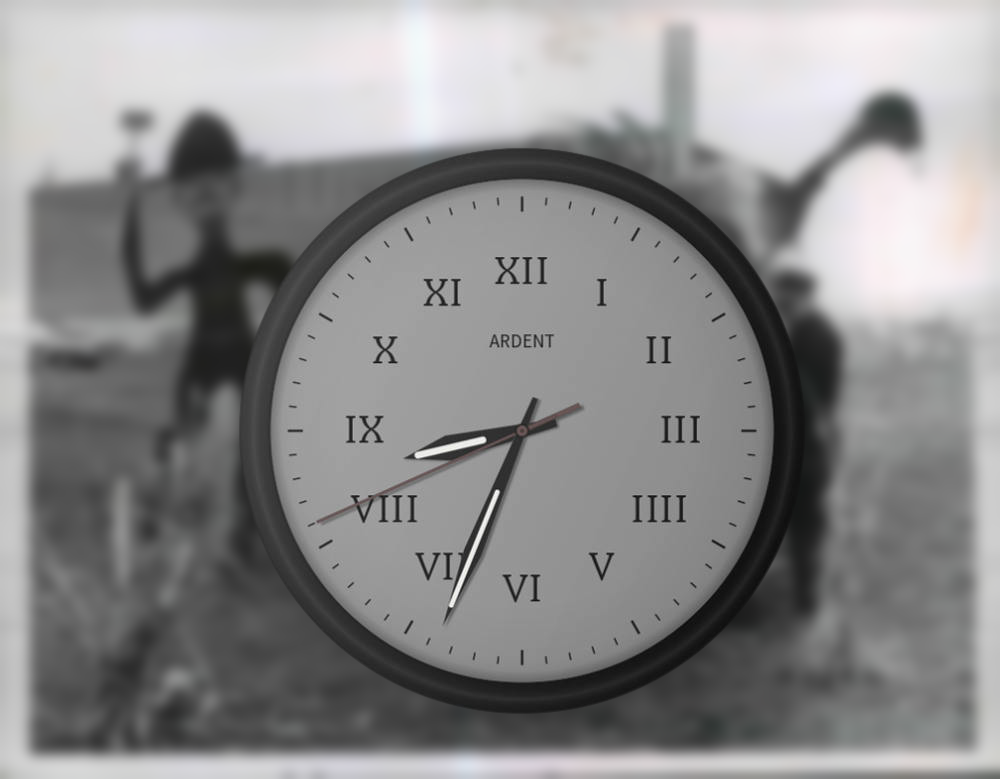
8.33.41
